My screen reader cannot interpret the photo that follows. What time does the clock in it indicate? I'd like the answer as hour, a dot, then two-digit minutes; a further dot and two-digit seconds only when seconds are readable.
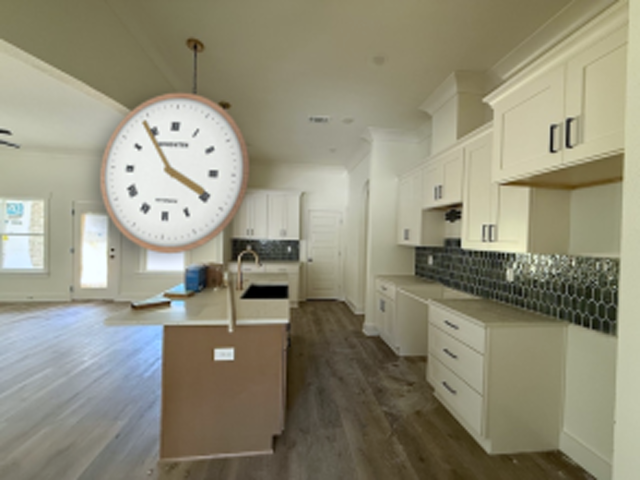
3.54
